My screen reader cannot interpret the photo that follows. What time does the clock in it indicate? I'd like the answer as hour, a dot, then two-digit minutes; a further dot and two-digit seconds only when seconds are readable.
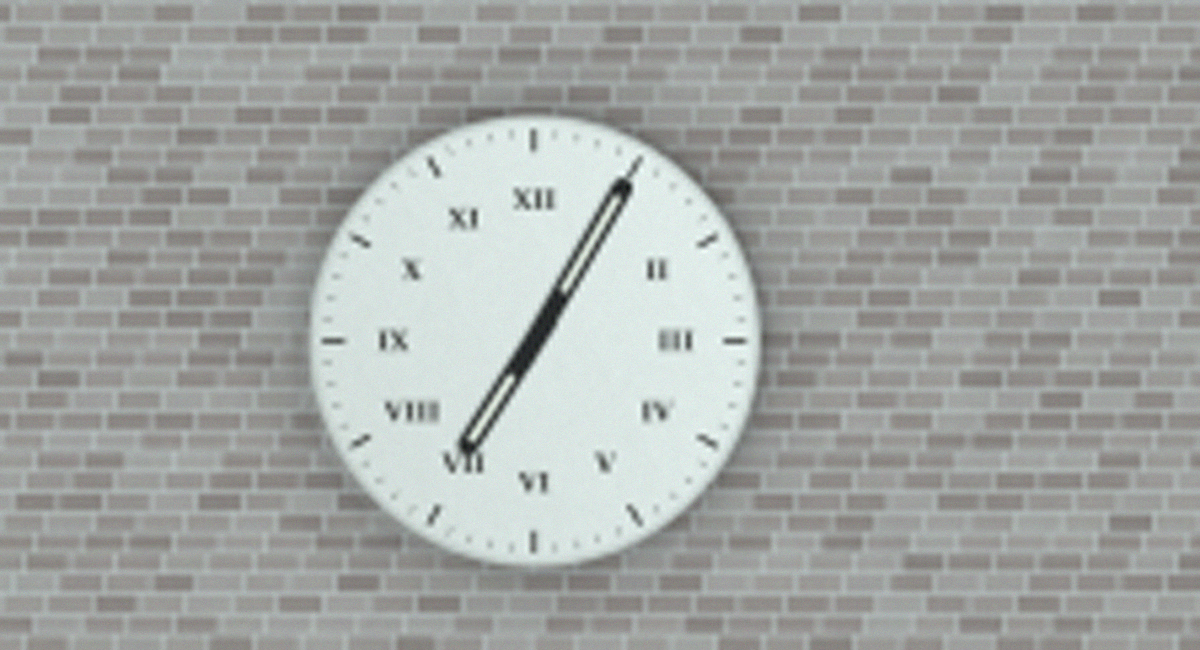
7.05
